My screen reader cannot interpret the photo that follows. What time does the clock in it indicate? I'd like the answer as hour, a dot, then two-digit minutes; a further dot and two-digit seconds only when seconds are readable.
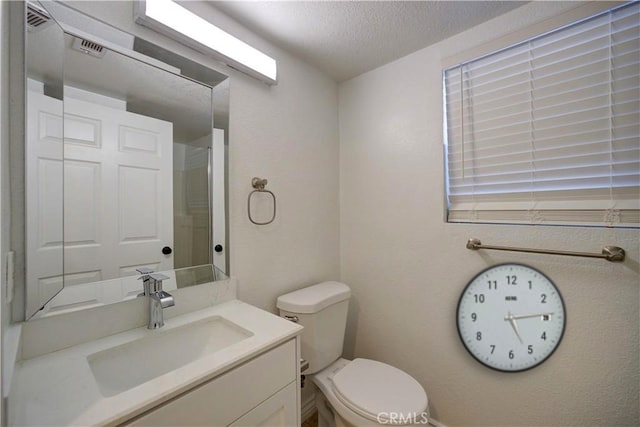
5.14
